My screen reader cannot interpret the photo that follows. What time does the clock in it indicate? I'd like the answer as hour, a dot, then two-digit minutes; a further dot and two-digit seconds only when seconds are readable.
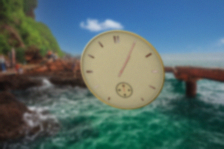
1.05
